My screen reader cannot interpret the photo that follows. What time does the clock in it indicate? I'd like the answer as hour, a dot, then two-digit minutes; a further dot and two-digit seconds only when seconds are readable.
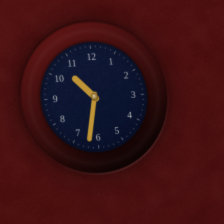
10.32
